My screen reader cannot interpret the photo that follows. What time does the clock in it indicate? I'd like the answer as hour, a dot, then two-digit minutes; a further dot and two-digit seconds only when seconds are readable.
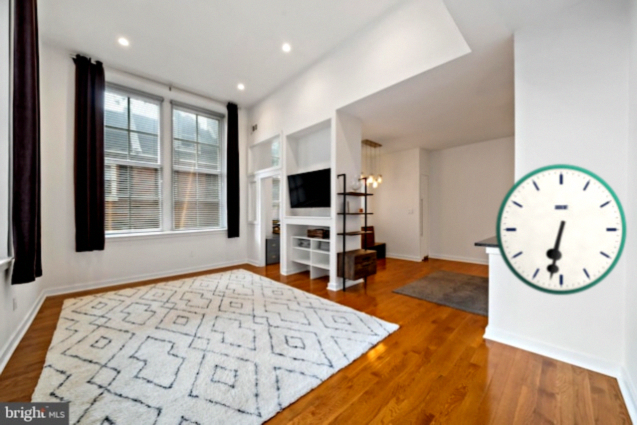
6.32
